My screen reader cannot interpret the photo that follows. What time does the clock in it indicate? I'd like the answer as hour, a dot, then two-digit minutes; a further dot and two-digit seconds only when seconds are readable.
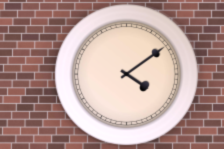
4.09
